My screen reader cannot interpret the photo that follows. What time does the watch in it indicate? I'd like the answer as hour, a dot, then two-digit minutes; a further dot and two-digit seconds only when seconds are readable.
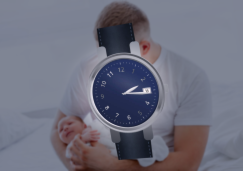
2.16
